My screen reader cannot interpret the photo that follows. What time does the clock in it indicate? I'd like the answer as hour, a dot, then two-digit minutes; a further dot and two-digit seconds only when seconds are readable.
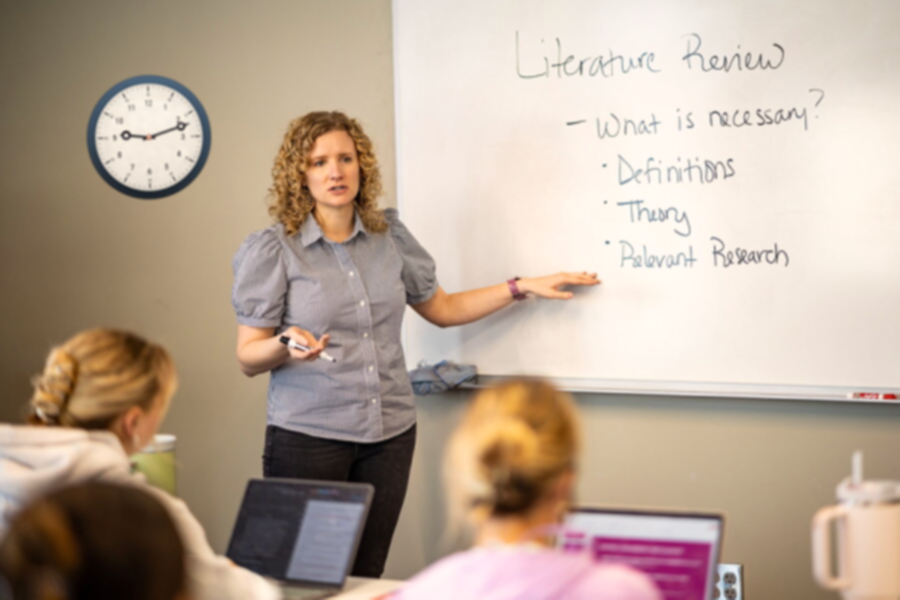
9.12
